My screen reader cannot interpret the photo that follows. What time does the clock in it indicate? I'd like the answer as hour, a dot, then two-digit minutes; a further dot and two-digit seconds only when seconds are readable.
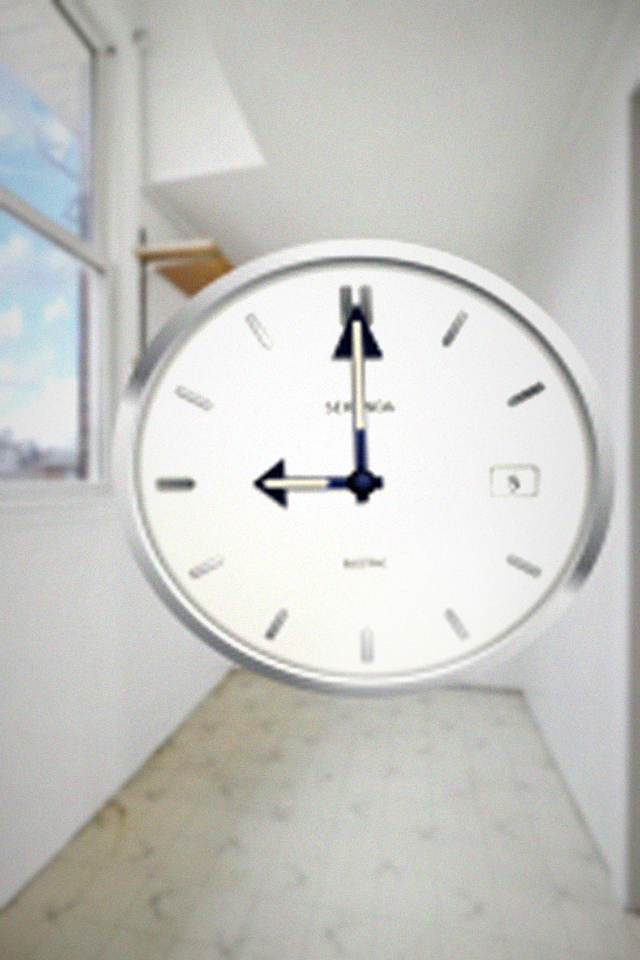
9.00
